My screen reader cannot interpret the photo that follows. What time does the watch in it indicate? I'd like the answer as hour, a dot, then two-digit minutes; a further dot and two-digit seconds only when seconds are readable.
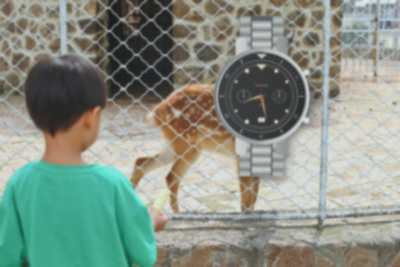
8.28
